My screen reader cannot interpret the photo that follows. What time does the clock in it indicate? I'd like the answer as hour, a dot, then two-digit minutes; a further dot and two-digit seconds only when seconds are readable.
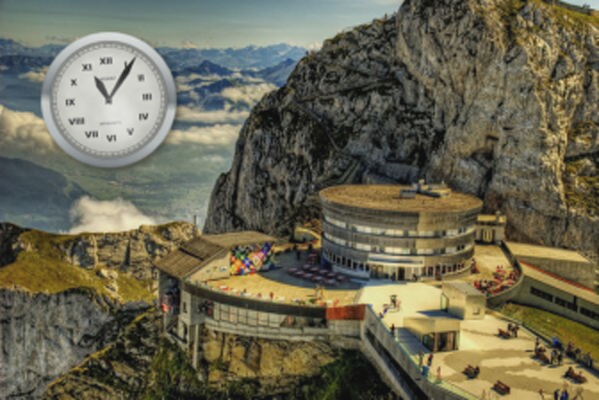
11.06
